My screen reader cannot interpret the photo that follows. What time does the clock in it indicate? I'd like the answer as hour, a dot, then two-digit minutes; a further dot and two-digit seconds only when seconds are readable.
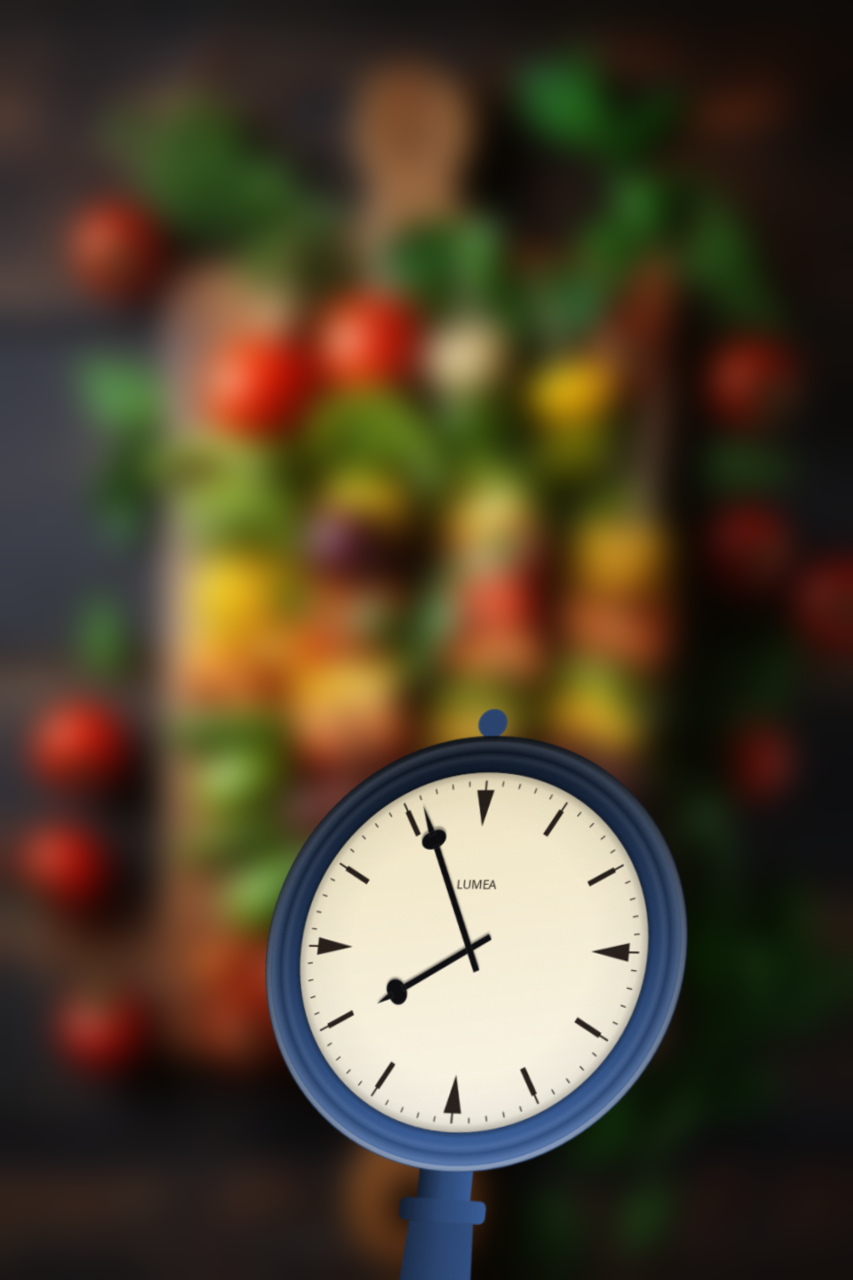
7.56
